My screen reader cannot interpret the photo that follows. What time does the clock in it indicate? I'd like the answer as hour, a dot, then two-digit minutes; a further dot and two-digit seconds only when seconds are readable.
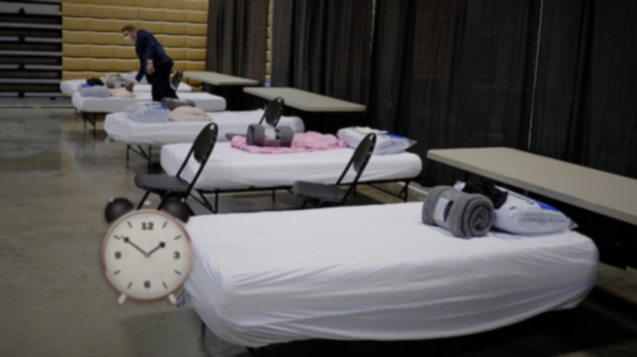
1.51
